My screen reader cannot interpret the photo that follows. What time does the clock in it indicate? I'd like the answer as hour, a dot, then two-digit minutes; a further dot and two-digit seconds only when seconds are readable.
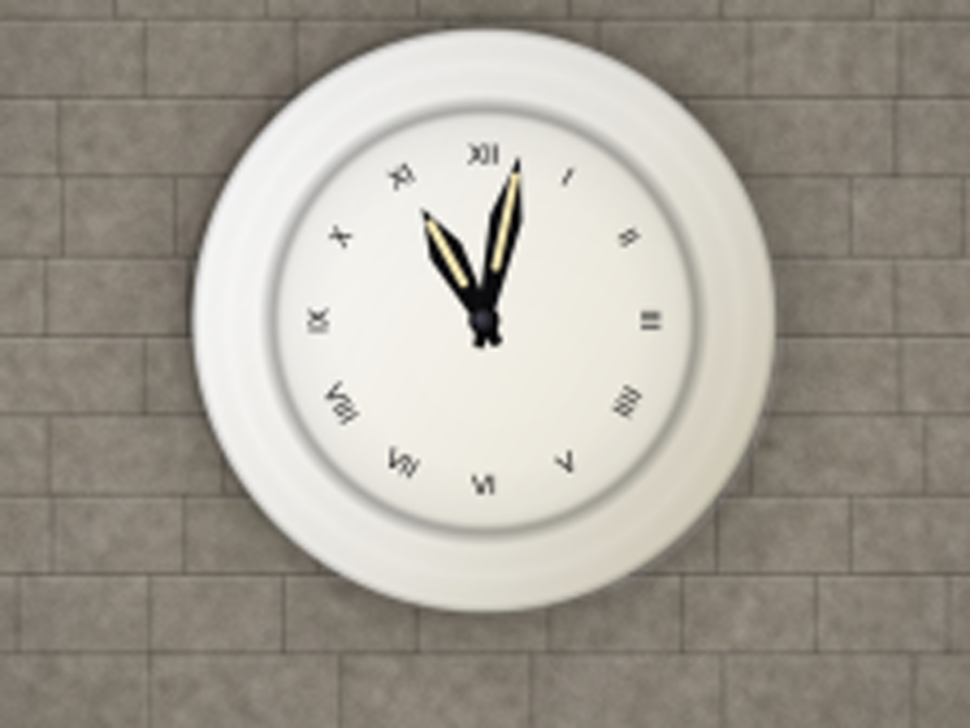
11.02
